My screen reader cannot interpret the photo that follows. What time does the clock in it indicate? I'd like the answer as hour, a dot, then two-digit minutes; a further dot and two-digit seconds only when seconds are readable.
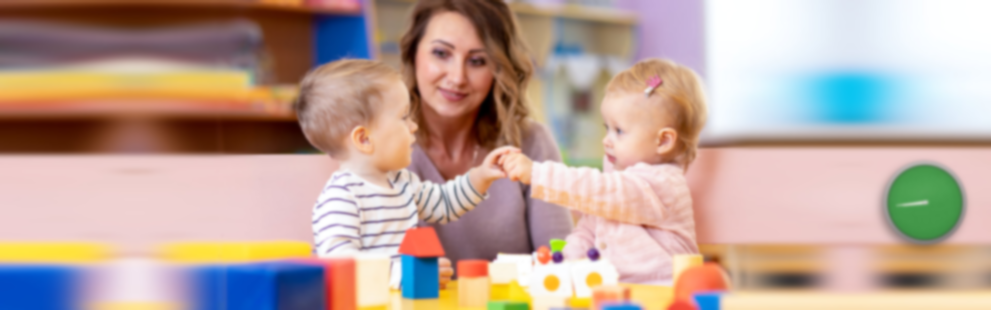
8.44
